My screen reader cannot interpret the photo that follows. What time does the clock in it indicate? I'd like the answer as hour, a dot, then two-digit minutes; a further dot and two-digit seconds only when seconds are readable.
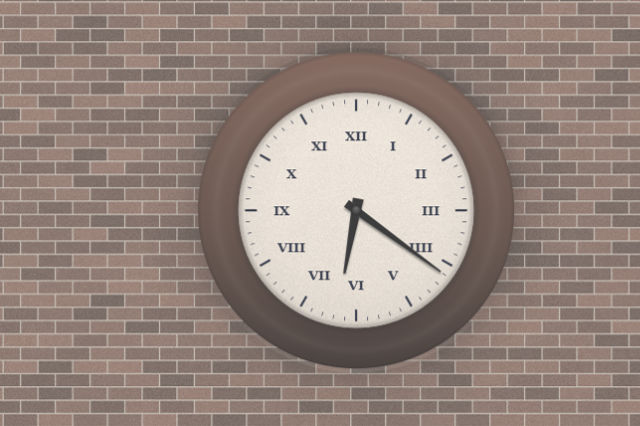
6.21
